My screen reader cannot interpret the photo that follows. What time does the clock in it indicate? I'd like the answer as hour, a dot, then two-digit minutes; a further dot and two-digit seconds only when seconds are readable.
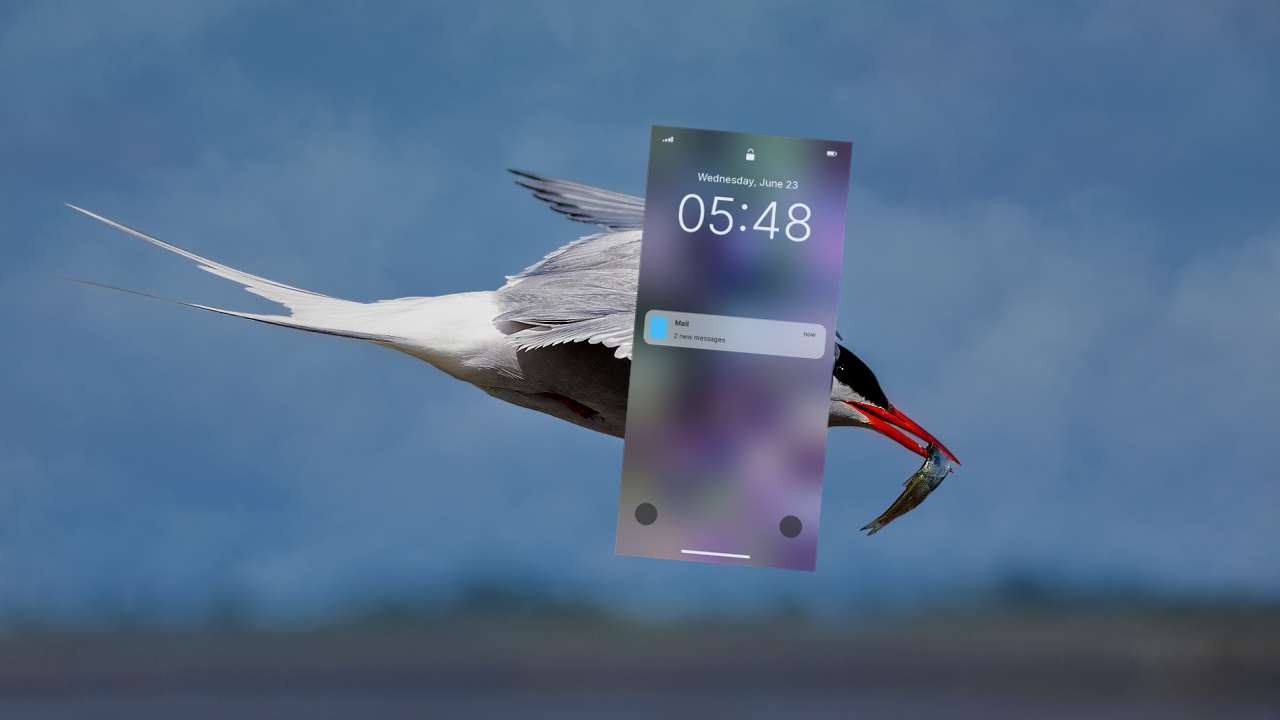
5.48
